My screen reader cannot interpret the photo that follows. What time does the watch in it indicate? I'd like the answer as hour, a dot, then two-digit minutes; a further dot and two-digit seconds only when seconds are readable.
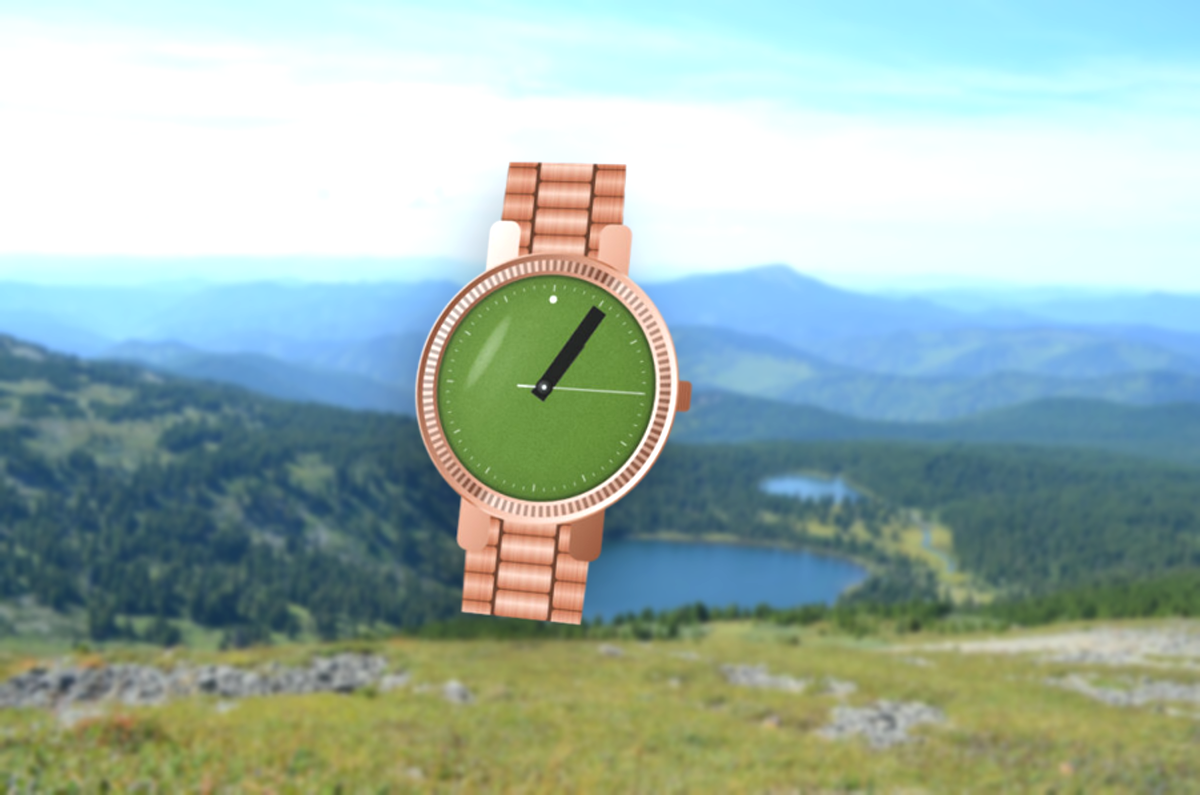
1.05.15
